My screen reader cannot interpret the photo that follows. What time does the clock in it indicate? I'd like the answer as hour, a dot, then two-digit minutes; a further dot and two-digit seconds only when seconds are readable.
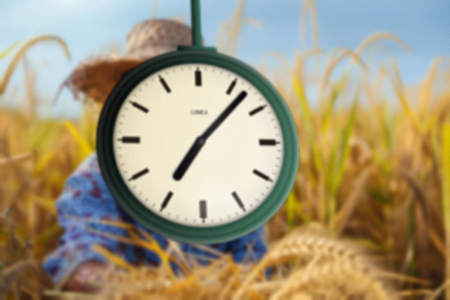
7.07
